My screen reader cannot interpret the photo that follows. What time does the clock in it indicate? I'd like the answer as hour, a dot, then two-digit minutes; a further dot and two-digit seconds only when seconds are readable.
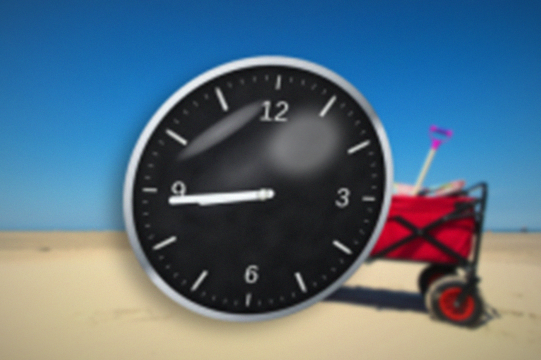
8.44
